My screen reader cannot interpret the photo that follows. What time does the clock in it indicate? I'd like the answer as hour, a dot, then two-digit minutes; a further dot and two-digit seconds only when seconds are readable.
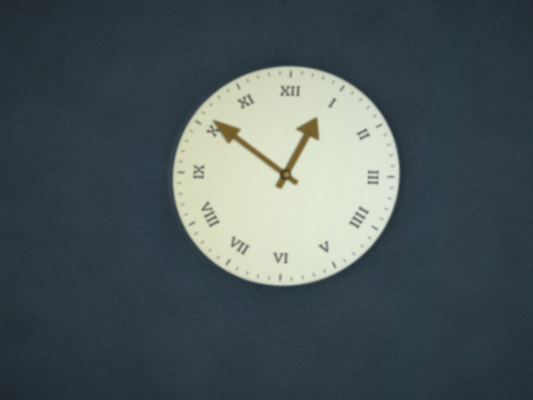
12.51
